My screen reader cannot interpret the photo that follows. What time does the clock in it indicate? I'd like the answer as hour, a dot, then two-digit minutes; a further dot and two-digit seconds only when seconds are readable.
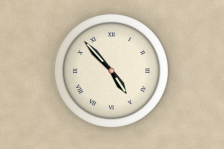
4.53
